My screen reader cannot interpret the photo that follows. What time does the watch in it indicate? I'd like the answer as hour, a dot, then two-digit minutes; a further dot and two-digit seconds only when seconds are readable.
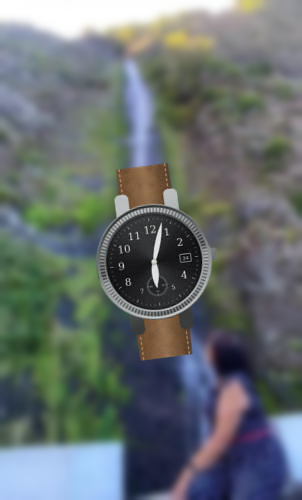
6.03
